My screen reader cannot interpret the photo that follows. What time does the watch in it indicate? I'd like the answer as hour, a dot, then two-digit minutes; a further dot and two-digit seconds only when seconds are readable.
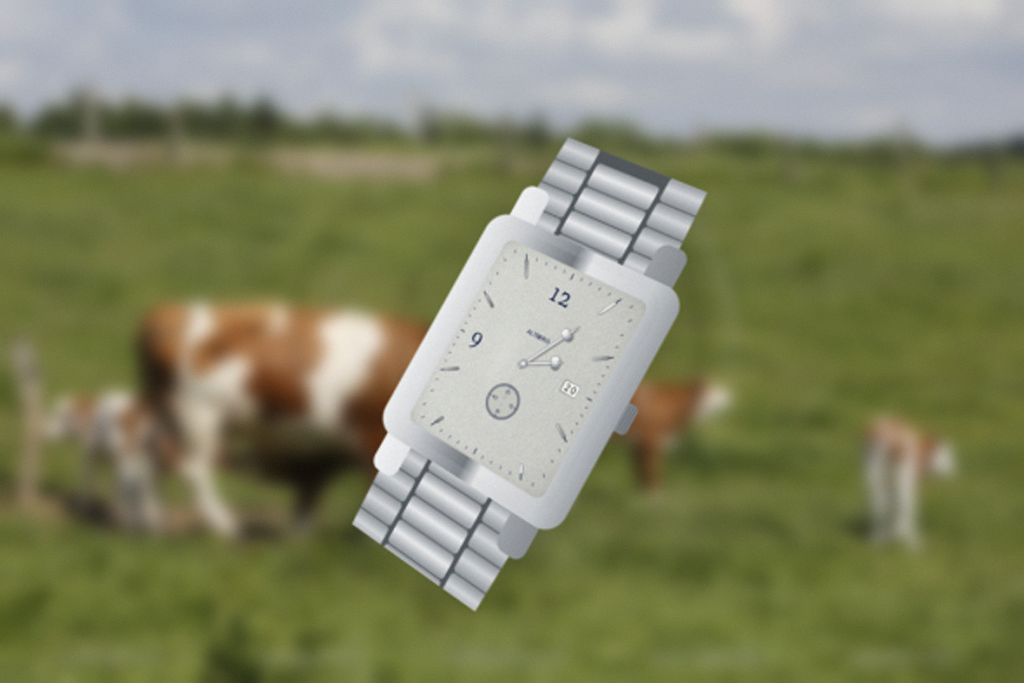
2.05
